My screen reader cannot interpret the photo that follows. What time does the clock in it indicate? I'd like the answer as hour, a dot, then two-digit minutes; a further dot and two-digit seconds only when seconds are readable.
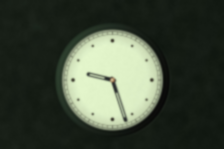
9.27
